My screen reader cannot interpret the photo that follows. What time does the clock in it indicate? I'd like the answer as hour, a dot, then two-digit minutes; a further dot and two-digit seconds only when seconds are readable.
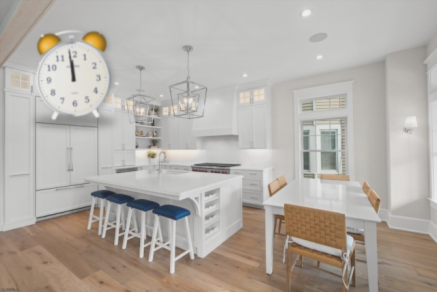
11.59
